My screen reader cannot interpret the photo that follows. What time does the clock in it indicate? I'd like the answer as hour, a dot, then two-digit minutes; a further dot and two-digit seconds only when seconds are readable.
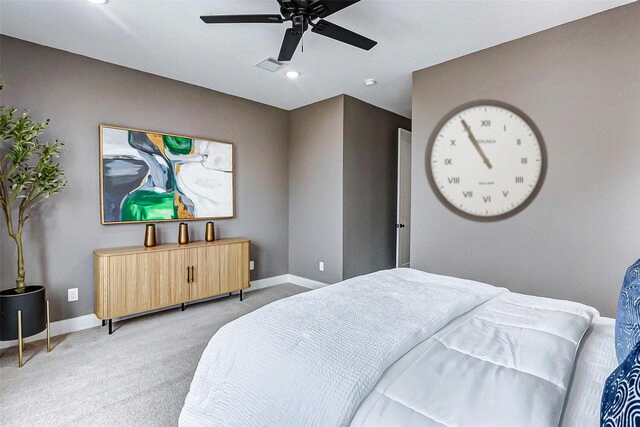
10.55
